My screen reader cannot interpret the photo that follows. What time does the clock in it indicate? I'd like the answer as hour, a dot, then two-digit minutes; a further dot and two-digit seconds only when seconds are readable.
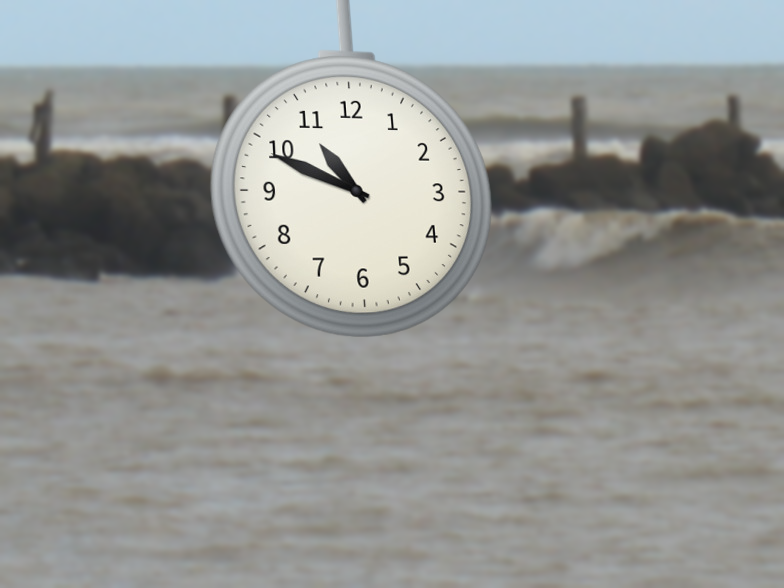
10.49
